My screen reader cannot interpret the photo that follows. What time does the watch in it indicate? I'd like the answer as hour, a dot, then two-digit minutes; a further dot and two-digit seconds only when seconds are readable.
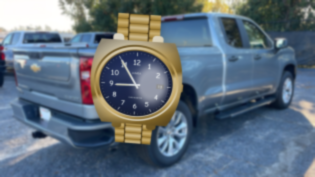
8.55
